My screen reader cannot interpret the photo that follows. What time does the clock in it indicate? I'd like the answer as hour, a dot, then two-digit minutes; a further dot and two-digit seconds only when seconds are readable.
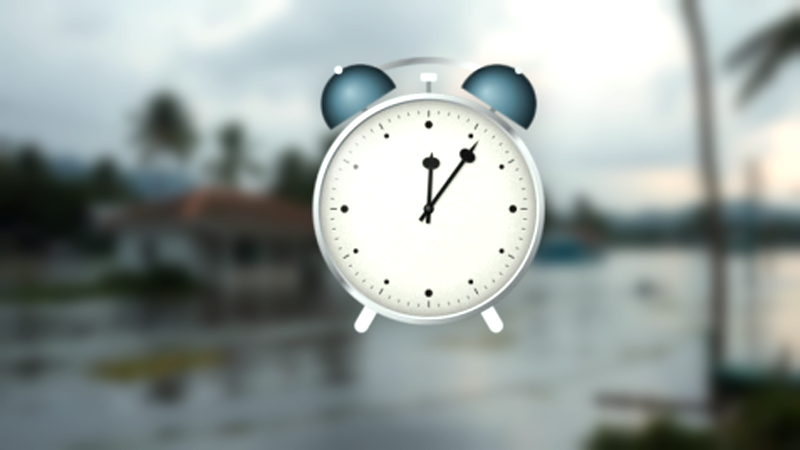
12.06
